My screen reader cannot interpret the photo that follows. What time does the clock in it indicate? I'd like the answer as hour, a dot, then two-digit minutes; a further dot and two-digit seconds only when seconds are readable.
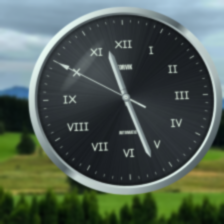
11.26.50
